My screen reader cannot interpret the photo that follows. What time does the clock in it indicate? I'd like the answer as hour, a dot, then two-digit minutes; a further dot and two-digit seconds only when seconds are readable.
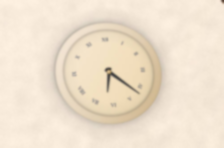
6.22
